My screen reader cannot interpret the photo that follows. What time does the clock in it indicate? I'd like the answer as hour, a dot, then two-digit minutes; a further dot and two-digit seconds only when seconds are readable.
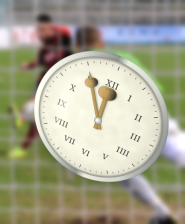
11.55
